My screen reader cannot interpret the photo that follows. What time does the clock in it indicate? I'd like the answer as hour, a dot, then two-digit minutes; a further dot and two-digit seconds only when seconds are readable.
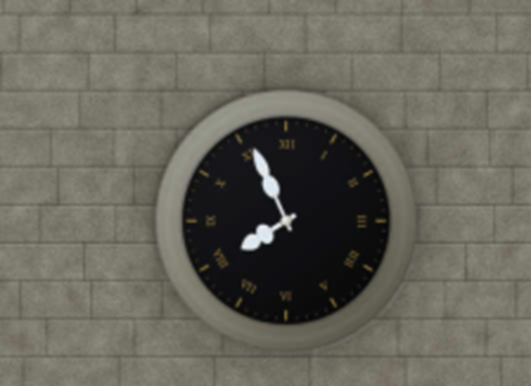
7.56
